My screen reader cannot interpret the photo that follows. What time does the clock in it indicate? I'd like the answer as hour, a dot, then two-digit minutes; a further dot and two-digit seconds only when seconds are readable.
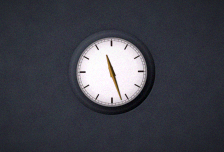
11.27
